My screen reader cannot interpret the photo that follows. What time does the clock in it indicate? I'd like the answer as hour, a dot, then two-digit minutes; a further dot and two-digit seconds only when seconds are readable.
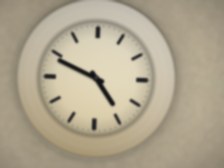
4.49
